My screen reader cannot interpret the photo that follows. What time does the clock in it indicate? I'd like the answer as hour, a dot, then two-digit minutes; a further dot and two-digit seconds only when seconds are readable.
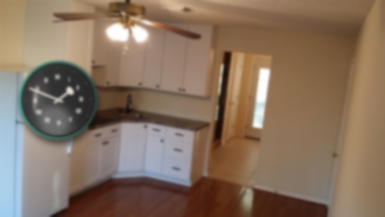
1.49
